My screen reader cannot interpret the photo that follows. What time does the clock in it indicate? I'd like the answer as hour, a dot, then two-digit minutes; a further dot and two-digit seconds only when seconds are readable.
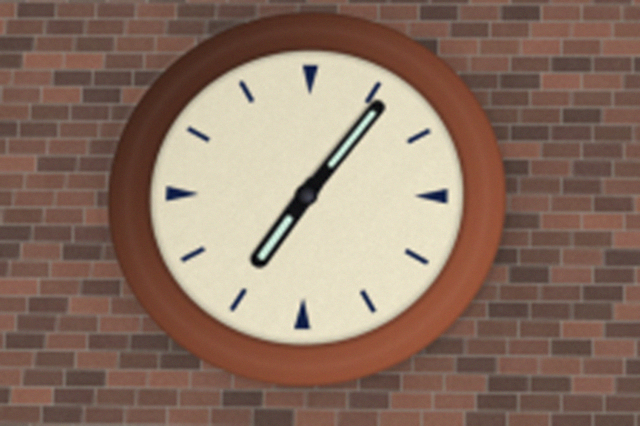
7.06
